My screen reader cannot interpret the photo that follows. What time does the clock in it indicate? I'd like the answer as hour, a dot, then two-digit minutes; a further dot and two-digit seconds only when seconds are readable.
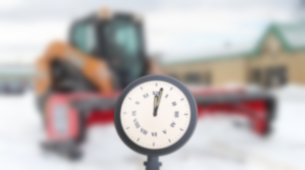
12.02
